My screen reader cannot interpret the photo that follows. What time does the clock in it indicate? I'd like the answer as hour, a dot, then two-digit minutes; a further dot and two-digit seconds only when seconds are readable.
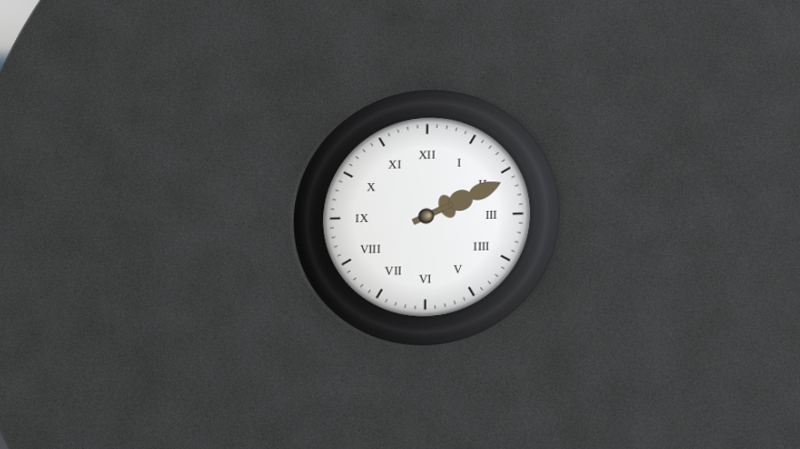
2.11
